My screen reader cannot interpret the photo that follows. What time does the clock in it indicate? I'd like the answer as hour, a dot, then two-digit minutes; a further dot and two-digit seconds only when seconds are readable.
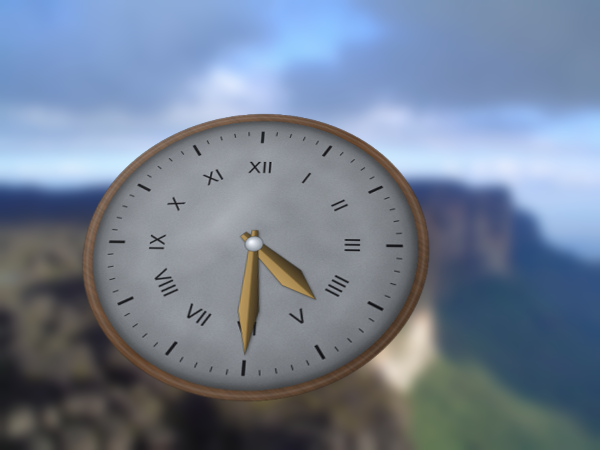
4.30
